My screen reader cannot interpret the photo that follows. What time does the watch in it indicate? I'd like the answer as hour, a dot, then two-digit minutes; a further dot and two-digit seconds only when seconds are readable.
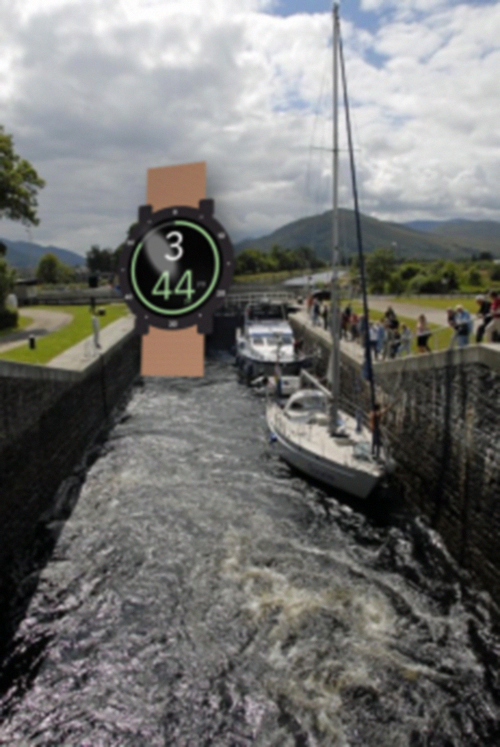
3.44
